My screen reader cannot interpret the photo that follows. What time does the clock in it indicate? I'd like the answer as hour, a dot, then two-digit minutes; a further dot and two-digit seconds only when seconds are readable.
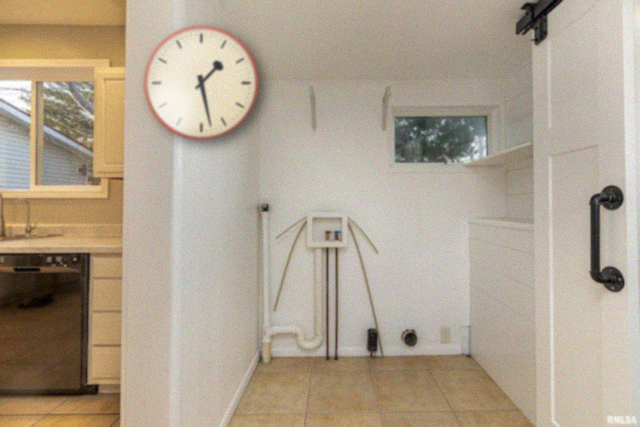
1.28
